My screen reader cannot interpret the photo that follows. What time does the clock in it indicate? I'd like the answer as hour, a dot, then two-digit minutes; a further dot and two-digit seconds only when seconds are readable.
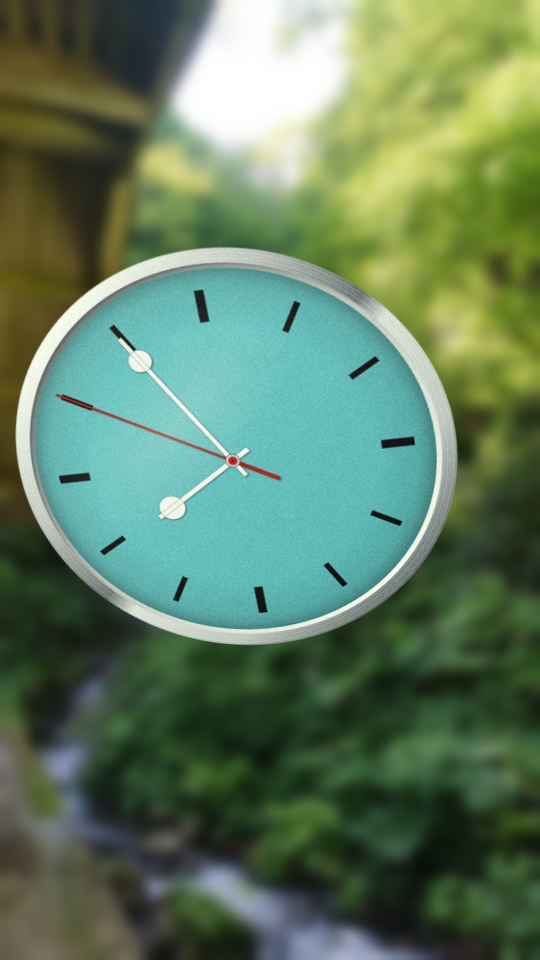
7.54.50
